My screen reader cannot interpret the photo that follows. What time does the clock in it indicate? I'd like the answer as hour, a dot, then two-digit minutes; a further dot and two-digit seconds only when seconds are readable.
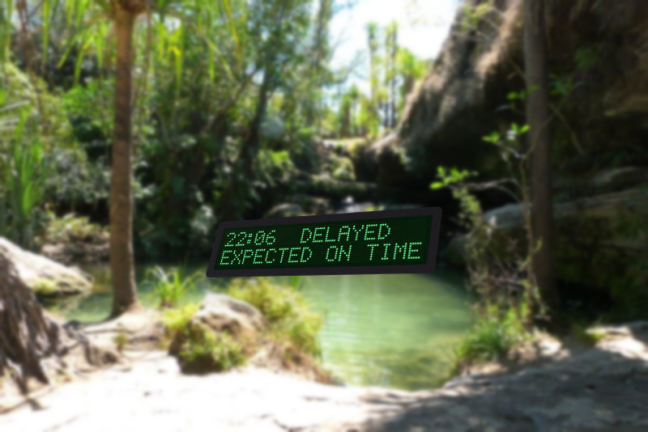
22.06
